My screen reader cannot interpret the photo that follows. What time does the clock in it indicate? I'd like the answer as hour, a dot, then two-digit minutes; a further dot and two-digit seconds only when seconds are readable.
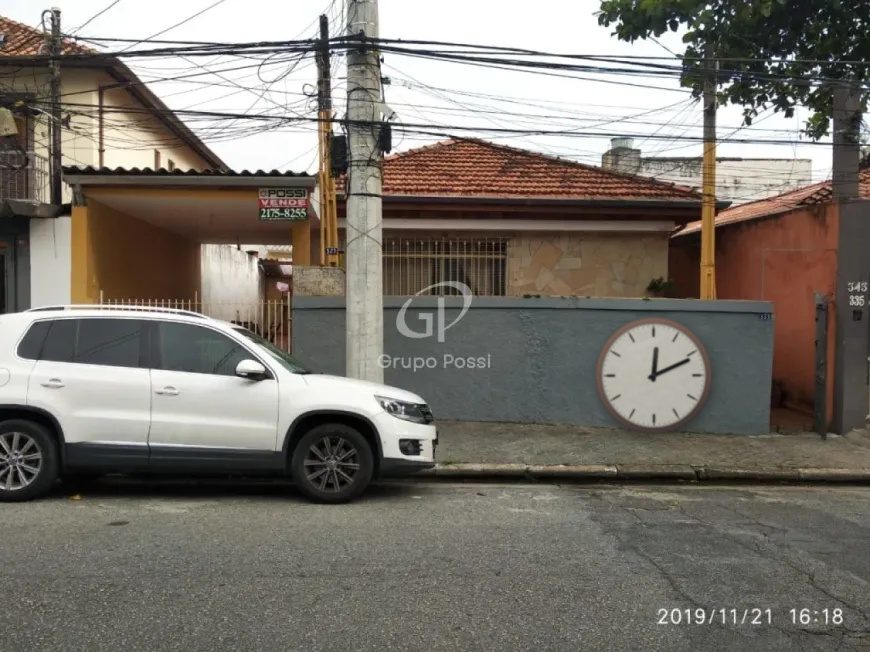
12.11
